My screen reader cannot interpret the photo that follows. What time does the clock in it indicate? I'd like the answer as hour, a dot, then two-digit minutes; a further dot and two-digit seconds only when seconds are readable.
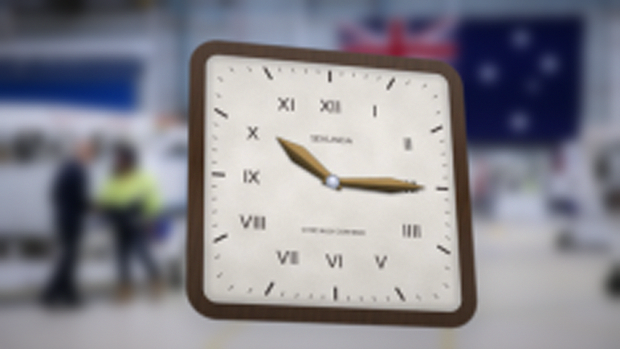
10.15
